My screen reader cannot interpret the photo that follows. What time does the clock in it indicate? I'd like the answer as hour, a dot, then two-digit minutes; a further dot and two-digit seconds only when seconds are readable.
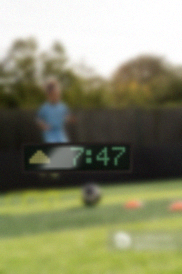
7.47
